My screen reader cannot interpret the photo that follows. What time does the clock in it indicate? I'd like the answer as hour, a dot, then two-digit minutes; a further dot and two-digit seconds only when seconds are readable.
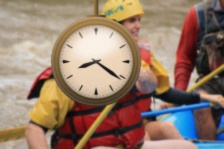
8.21
